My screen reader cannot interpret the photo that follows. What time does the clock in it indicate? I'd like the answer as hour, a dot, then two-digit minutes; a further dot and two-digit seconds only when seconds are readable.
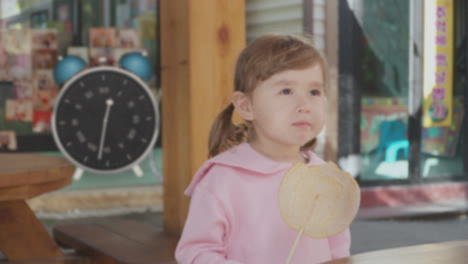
12.32
